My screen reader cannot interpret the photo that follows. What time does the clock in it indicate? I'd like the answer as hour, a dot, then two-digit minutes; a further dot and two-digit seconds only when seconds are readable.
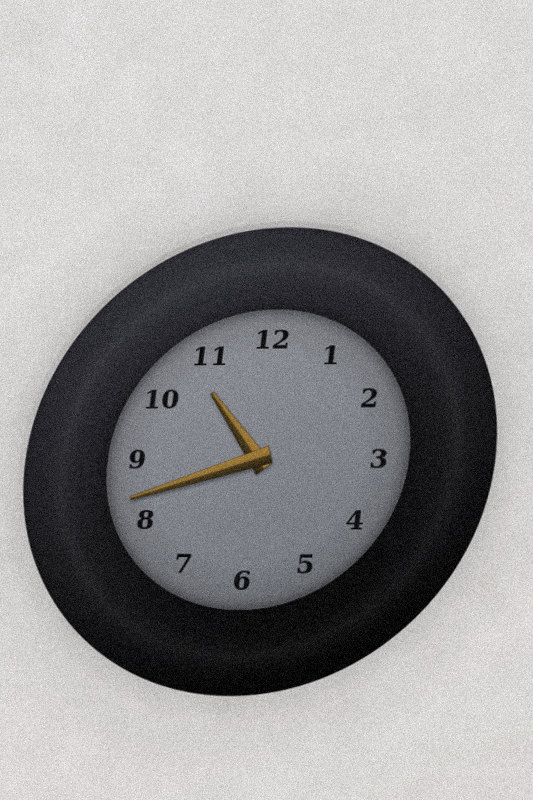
10.42
